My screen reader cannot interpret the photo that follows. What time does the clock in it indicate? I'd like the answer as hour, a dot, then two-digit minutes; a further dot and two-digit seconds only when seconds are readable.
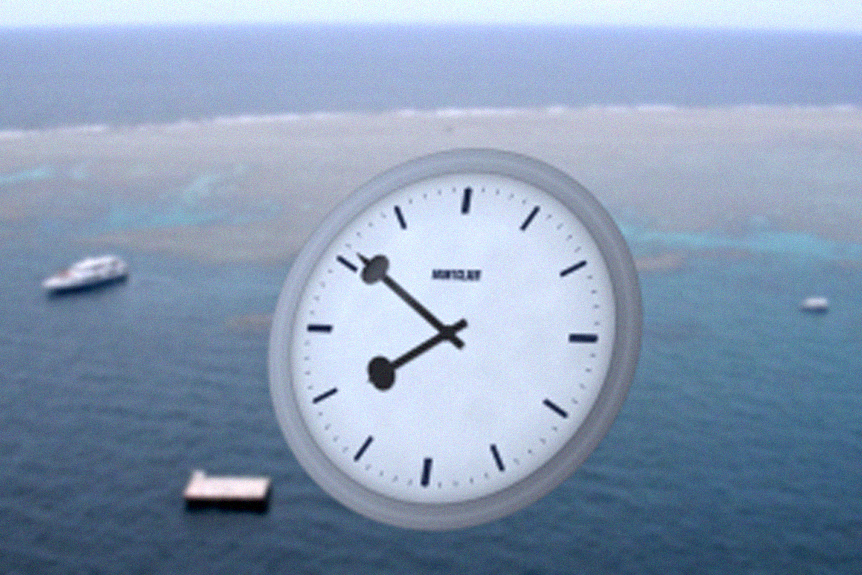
7.51
